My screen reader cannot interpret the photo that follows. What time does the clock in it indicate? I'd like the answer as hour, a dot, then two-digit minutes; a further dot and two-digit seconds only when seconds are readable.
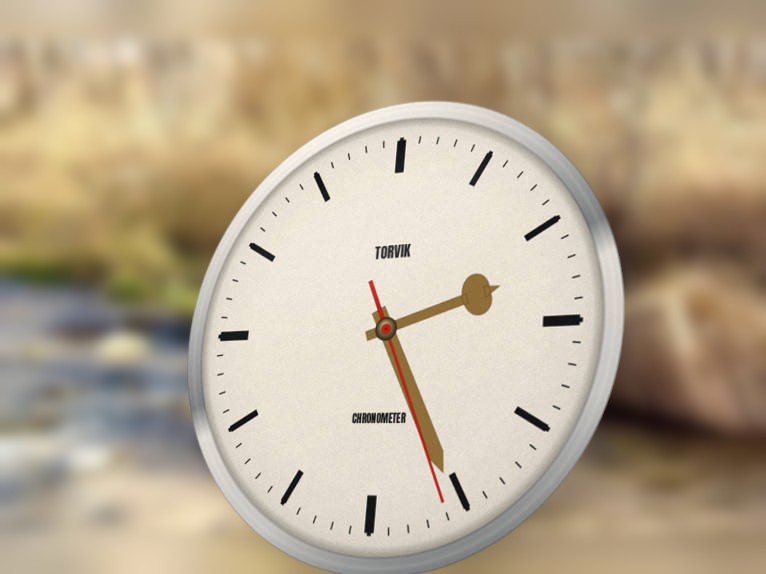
2.25.26
